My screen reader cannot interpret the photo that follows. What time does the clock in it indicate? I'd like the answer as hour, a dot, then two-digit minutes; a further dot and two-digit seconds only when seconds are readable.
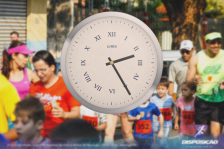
2.25
